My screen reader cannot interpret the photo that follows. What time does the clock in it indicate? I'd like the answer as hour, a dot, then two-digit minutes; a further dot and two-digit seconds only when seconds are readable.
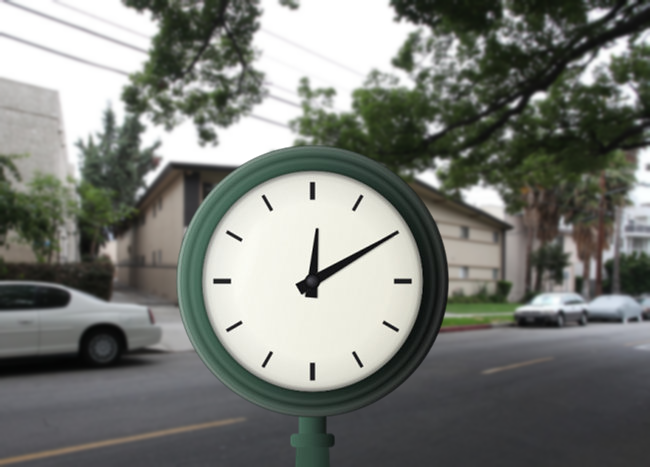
12.10
